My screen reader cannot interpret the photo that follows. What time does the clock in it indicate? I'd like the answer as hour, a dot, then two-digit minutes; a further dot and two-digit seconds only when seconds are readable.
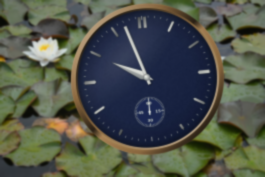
9.57
